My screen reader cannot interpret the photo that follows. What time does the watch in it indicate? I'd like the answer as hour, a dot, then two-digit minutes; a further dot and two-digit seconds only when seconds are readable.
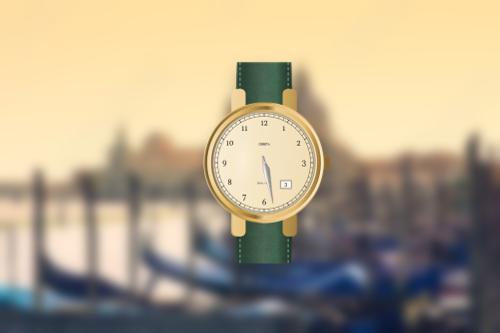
5.28
